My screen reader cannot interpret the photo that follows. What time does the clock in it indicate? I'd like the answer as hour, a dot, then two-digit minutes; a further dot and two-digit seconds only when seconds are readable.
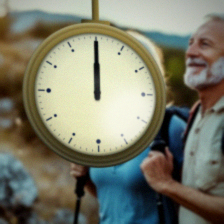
12.00
